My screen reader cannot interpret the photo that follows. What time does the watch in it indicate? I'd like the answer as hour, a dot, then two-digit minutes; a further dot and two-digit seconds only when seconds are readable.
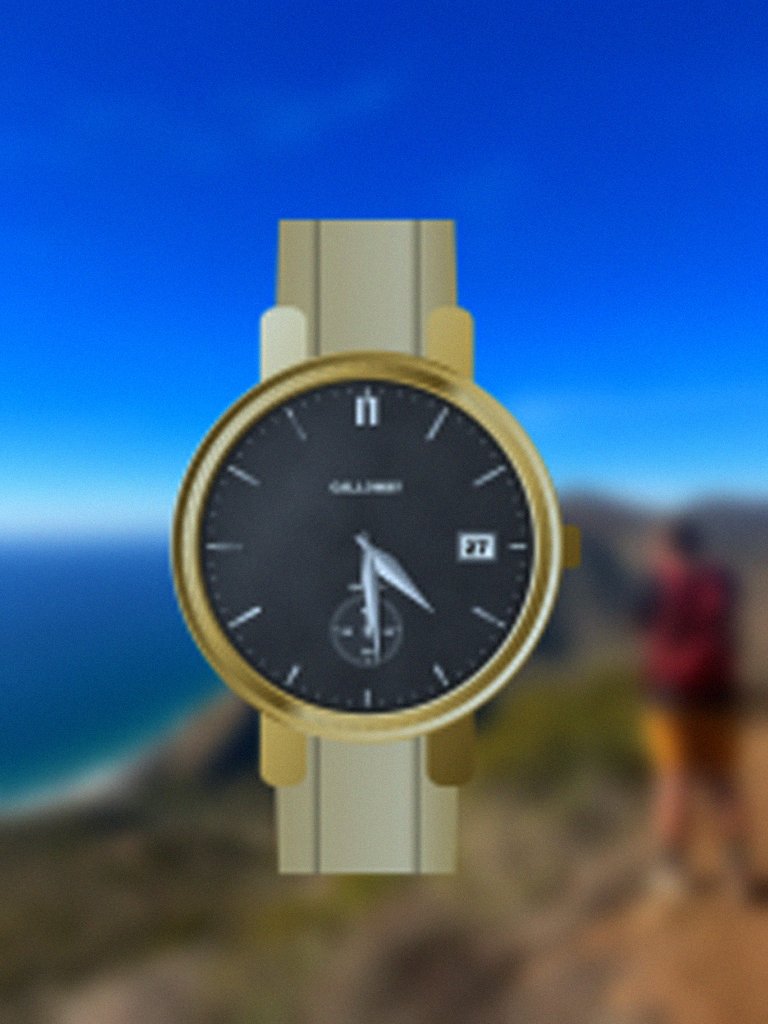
4.29
